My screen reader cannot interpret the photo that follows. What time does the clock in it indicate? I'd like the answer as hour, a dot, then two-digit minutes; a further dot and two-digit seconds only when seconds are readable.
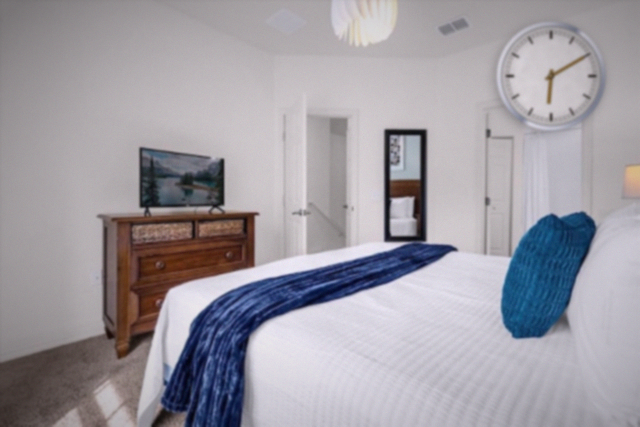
6.10
